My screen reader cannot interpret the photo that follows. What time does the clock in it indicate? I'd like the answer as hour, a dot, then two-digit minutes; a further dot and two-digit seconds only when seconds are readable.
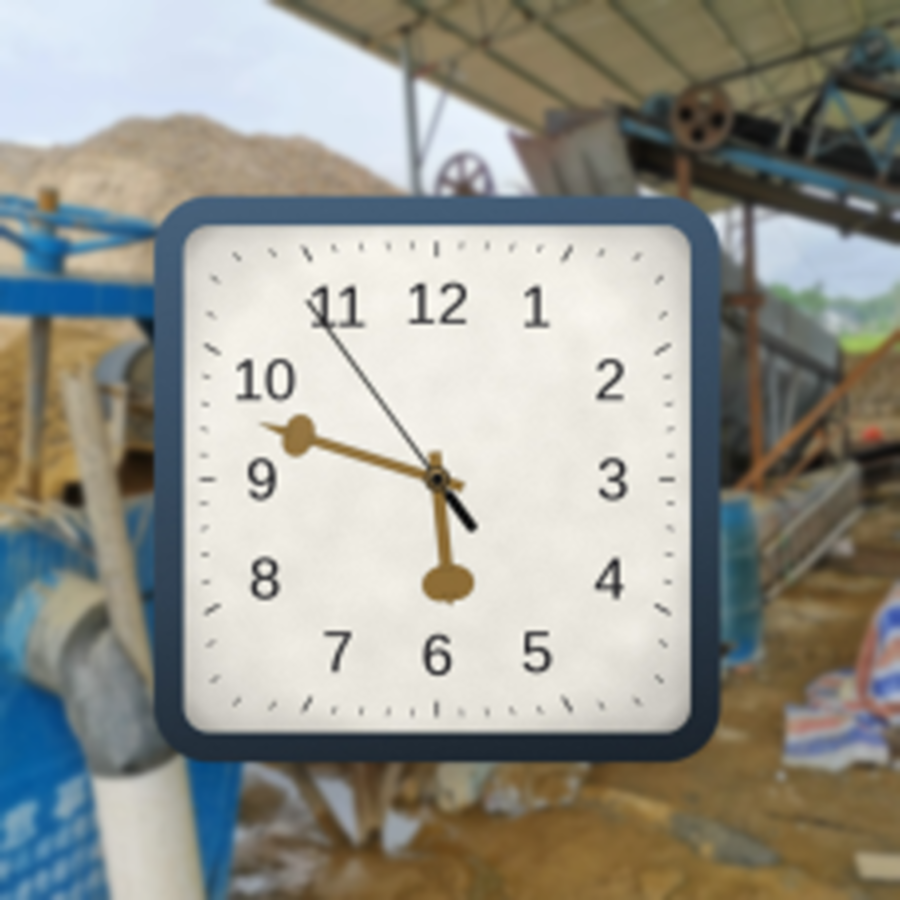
5.47.54
